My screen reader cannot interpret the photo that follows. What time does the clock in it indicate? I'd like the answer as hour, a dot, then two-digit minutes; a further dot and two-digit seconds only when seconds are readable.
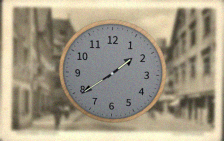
1.39
